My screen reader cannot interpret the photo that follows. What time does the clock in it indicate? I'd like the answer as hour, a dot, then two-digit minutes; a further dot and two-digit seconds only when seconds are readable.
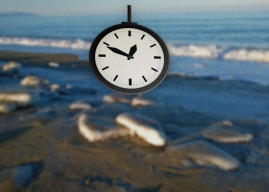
12.49
